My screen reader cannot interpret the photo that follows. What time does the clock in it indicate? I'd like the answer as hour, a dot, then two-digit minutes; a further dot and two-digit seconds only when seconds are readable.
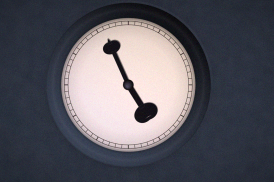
4.56
